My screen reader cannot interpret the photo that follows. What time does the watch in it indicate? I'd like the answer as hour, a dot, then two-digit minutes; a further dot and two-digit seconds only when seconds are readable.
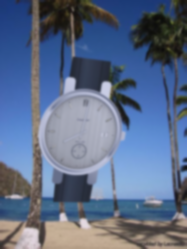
8.01
